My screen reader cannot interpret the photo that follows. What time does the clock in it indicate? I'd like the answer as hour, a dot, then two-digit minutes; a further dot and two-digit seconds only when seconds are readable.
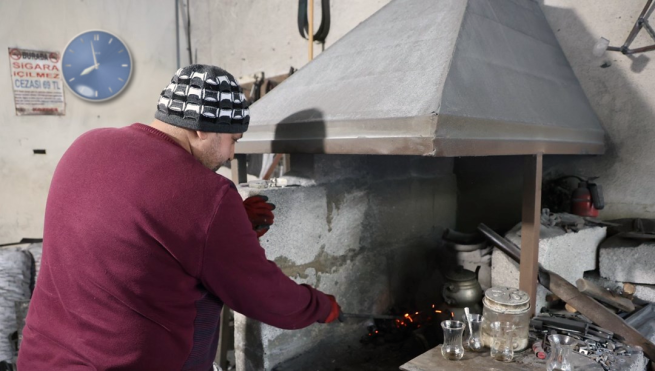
7.58
